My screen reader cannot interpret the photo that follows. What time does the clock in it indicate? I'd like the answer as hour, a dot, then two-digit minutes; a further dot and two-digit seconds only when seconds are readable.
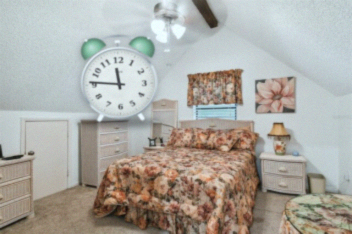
11.46
